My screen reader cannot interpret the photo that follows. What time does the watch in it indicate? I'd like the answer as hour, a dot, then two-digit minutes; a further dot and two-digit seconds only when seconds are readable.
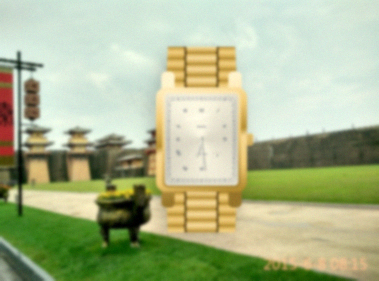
6.29
